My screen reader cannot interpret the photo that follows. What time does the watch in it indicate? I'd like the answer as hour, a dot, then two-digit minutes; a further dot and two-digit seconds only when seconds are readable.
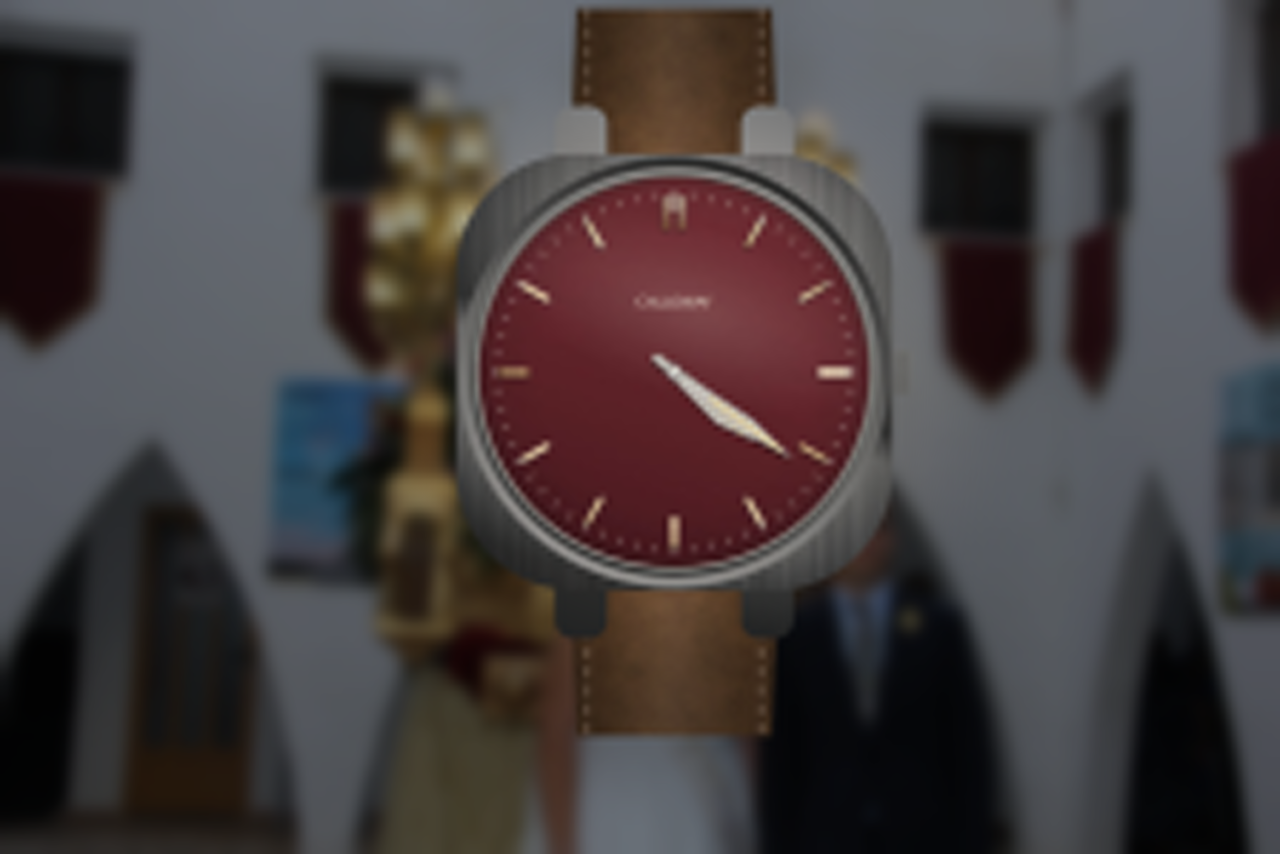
4.21
